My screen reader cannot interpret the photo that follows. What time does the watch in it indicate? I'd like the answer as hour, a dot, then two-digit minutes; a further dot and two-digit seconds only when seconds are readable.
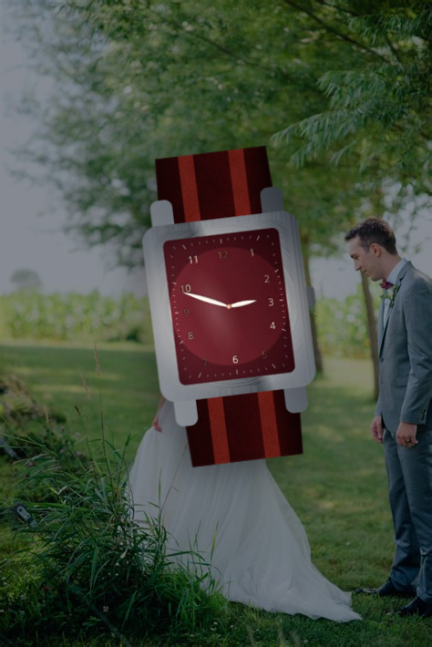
2.49
